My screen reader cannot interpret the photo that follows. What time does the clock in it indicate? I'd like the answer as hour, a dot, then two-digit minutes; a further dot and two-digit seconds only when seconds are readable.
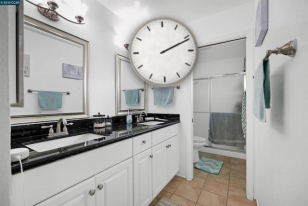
2.11
